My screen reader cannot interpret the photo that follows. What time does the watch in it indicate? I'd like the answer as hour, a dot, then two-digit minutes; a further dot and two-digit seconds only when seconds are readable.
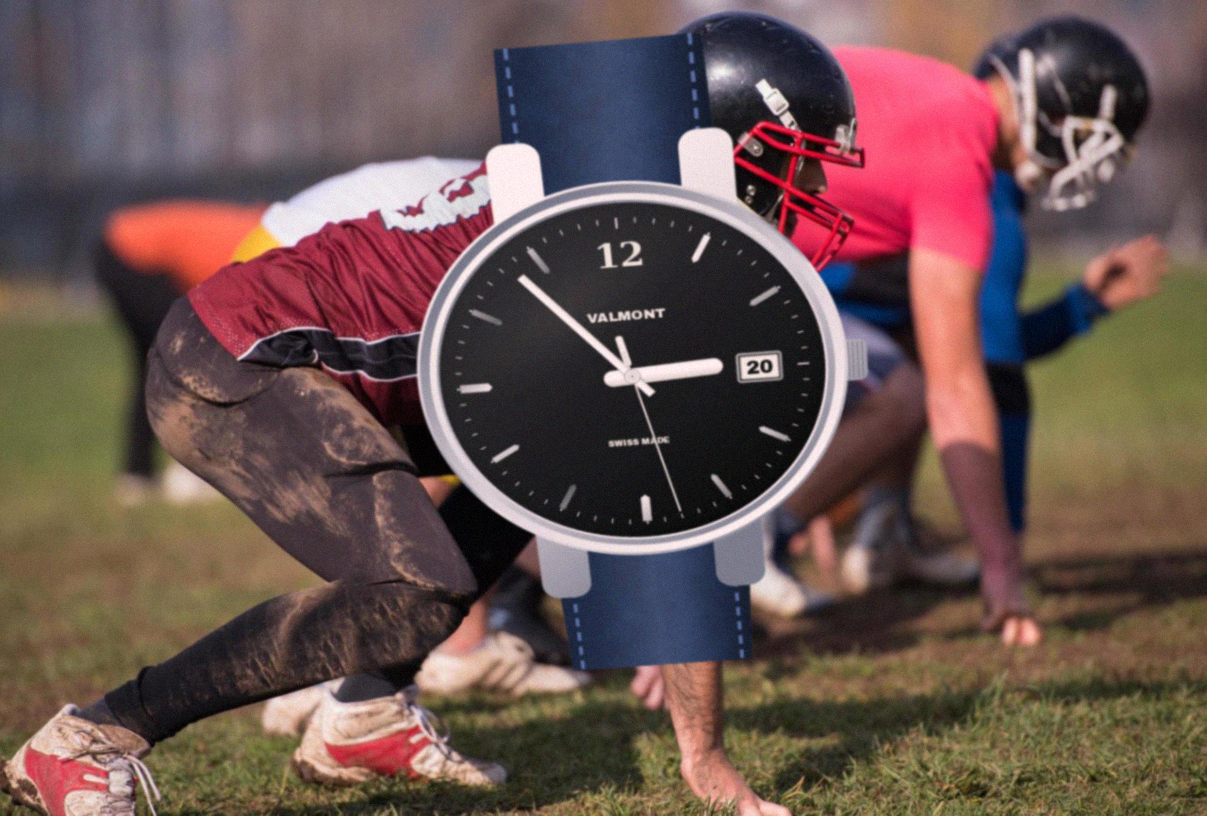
2.53.28
